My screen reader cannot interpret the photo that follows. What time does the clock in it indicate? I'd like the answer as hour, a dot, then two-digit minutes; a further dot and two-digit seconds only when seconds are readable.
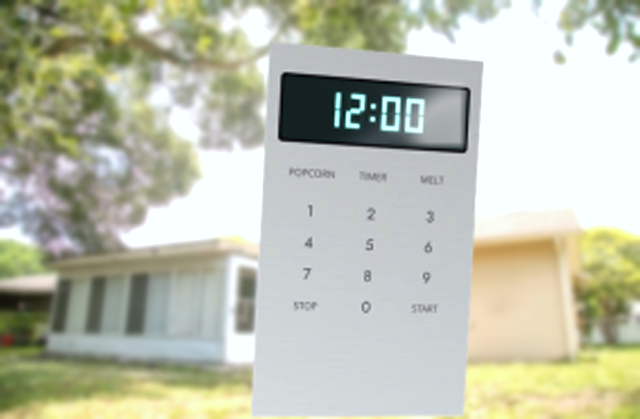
12.00
